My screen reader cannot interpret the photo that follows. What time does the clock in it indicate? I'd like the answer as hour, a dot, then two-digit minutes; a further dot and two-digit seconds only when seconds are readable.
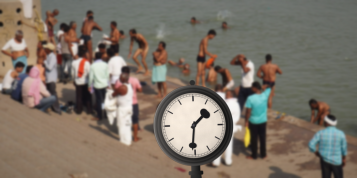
1.31
